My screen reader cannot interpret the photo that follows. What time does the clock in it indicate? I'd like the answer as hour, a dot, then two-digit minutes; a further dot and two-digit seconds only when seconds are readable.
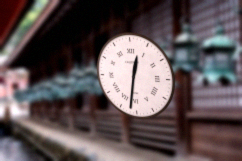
12.32
